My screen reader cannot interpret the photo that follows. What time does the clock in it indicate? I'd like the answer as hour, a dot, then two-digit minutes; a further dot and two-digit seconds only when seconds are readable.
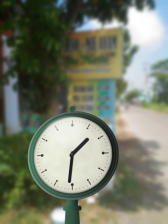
1.31
